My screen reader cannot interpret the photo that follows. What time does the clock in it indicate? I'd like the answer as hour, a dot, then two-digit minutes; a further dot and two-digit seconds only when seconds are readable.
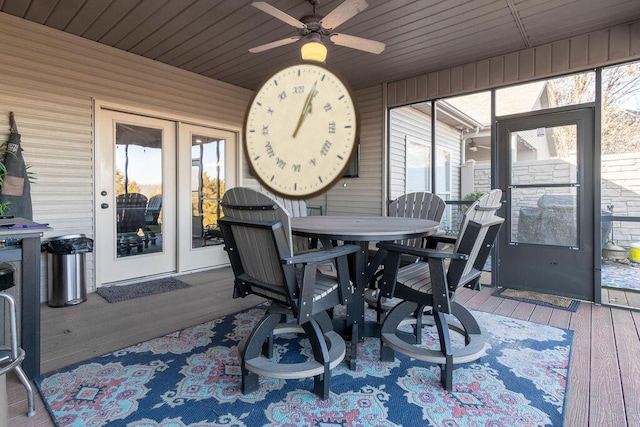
1.04
